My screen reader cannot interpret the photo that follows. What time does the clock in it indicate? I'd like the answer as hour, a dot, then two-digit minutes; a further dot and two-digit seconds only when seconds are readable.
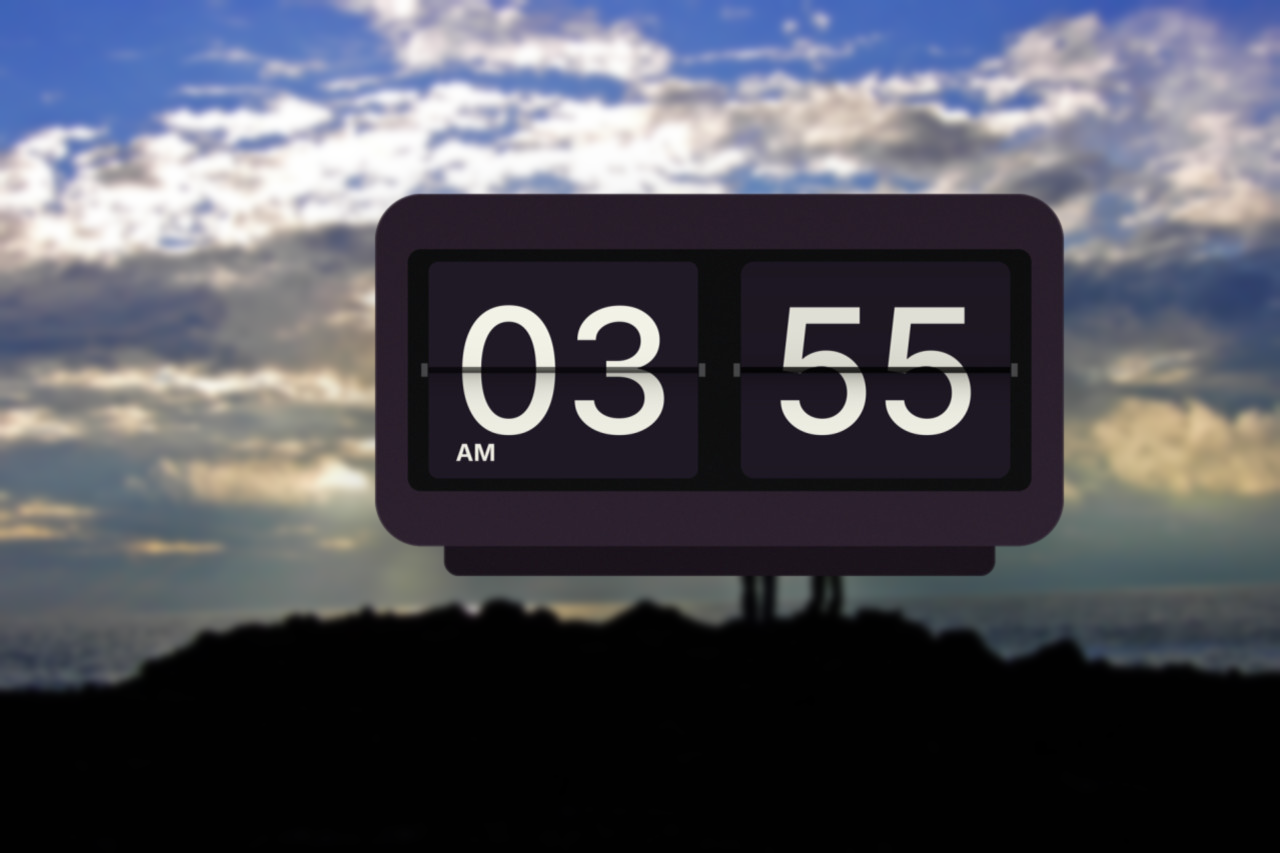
3.55
